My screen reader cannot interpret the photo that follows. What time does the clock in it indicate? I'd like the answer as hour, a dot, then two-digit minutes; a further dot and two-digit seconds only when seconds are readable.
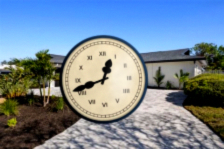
12.42
